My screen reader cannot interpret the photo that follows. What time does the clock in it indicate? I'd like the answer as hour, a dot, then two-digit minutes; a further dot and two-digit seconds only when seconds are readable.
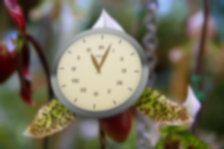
11.03
